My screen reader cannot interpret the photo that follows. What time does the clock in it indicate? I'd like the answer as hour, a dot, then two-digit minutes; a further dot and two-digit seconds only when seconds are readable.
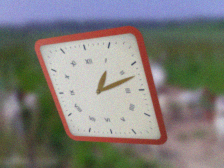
1.12
